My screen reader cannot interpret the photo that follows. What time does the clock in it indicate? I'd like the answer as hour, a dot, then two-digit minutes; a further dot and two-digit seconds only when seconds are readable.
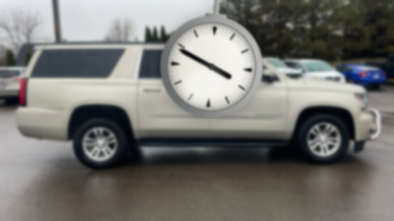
3.49
